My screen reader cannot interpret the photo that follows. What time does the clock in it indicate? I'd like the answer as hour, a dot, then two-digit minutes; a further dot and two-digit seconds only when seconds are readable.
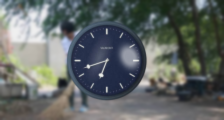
6.42
